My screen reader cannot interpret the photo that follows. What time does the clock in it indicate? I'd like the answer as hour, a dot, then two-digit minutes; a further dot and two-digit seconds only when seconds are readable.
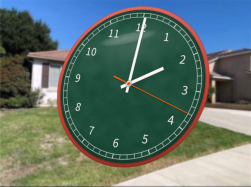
2.00.18
